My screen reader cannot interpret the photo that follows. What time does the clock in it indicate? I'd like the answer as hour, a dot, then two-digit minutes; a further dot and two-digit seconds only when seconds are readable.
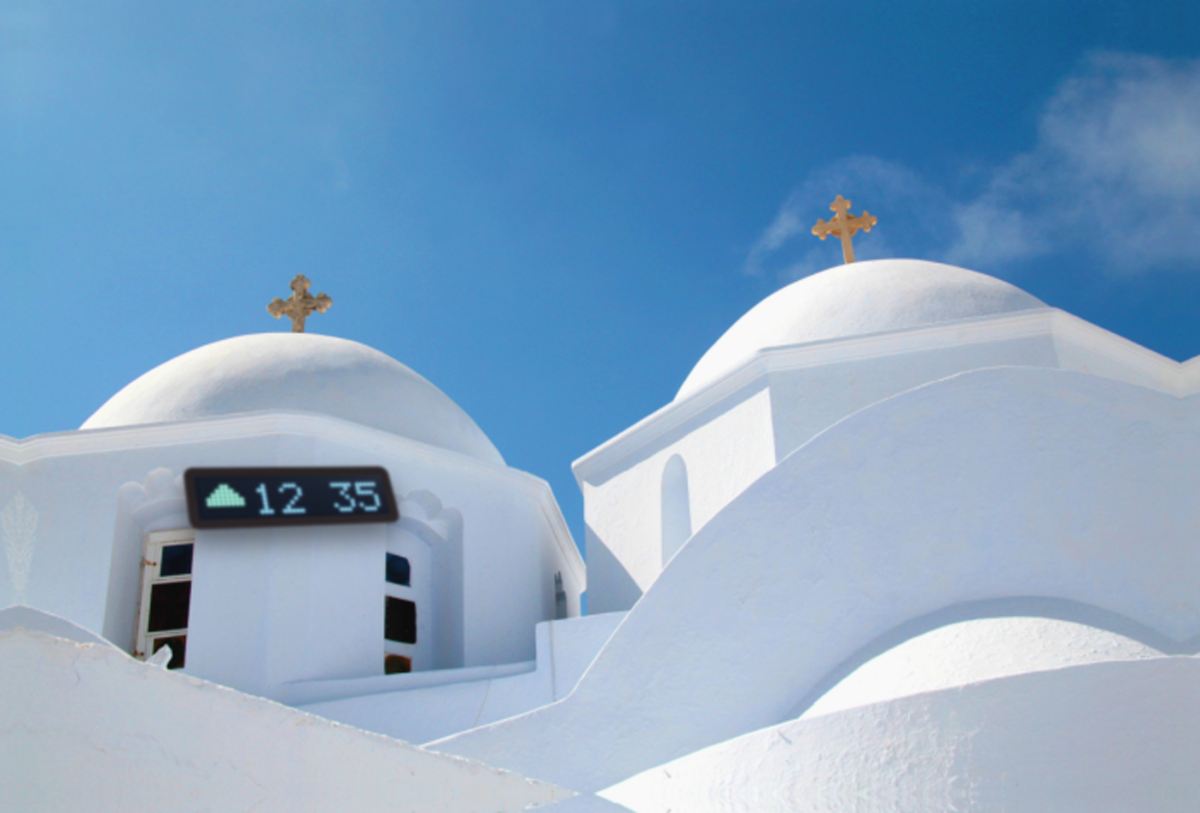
12.35
